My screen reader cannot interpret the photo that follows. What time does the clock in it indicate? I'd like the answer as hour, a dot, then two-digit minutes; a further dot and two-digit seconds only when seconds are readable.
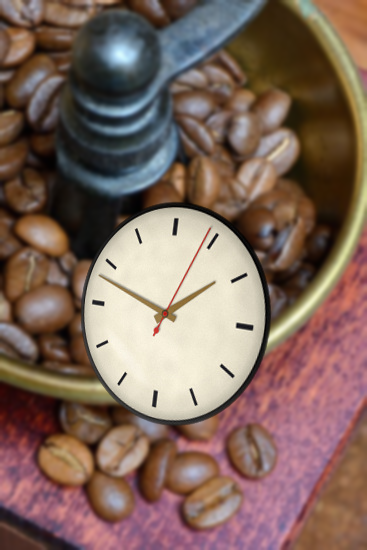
1.48.04
